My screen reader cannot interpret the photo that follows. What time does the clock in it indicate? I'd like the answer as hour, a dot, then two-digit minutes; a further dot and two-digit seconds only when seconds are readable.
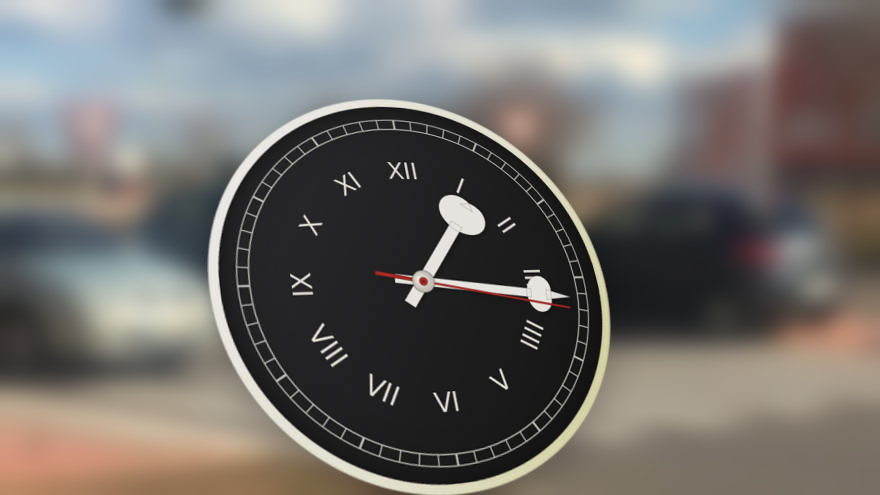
1.16.17
